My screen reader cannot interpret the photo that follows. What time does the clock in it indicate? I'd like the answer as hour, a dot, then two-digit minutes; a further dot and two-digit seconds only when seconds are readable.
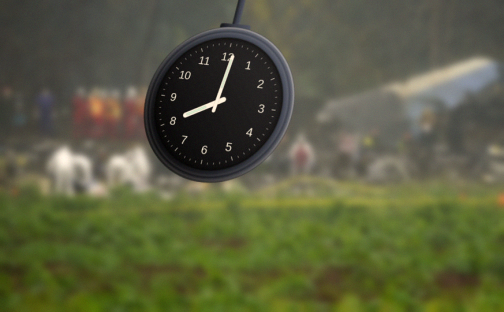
8.01
